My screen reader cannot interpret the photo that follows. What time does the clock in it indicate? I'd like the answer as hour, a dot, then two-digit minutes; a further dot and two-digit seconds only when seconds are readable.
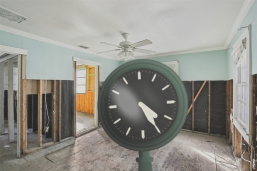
4.25
